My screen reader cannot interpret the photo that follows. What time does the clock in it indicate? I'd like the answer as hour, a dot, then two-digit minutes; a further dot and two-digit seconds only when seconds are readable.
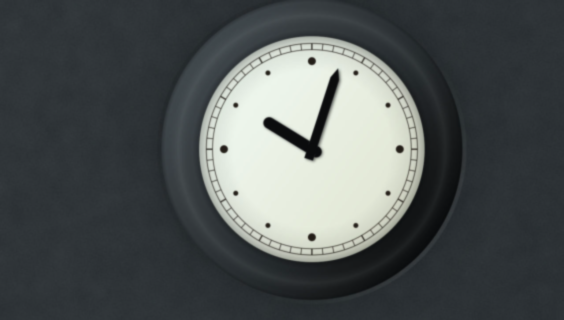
10.03
